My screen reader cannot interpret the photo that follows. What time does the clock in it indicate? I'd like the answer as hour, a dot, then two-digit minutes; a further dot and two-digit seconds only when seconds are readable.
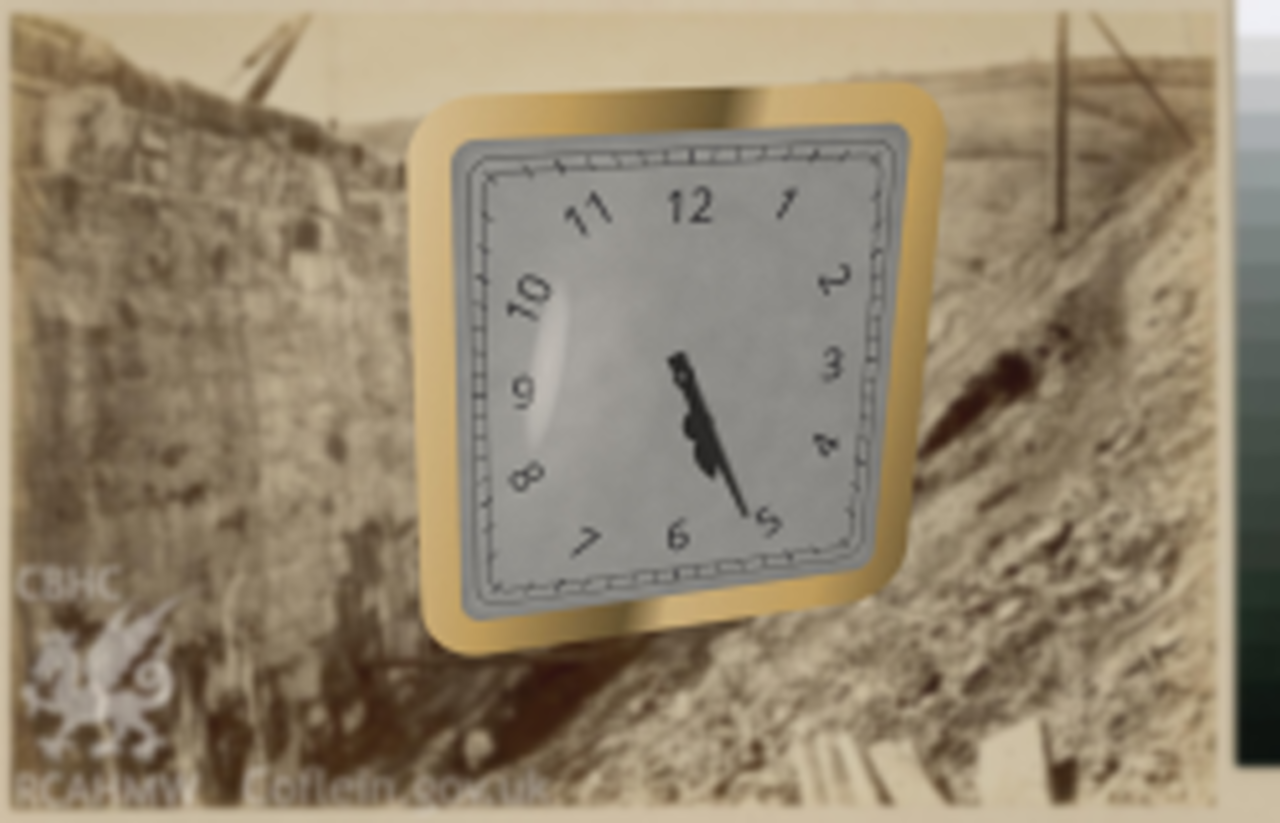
5.26
